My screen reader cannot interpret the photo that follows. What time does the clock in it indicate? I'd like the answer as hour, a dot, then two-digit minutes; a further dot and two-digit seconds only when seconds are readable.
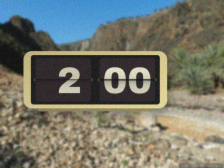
2.00
